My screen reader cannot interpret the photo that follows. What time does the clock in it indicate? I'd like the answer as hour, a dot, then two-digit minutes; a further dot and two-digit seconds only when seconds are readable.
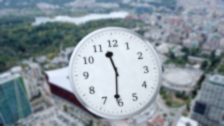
11.31
